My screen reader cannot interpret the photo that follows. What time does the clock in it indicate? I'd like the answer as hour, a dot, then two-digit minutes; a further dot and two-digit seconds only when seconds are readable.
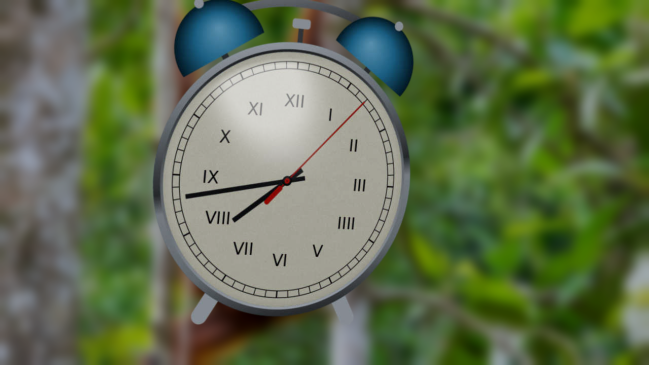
7.43.07
